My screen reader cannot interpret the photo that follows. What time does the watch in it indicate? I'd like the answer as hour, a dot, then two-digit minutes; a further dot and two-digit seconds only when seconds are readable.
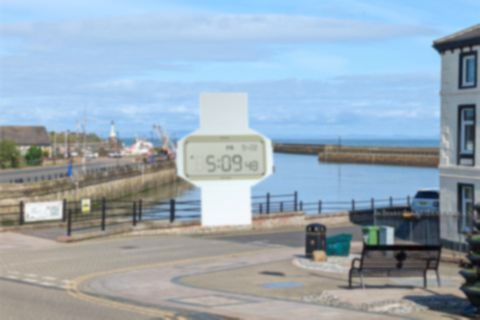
5.09
